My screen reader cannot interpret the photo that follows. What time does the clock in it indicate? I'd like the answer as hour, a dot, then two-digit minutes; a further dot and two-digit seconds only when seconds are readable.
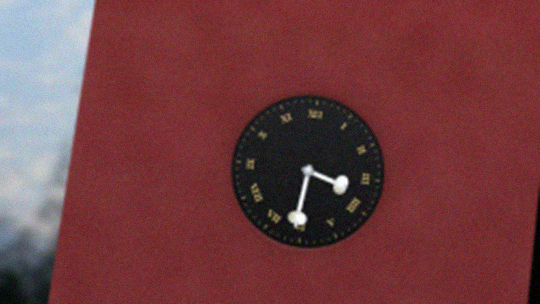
3.31
